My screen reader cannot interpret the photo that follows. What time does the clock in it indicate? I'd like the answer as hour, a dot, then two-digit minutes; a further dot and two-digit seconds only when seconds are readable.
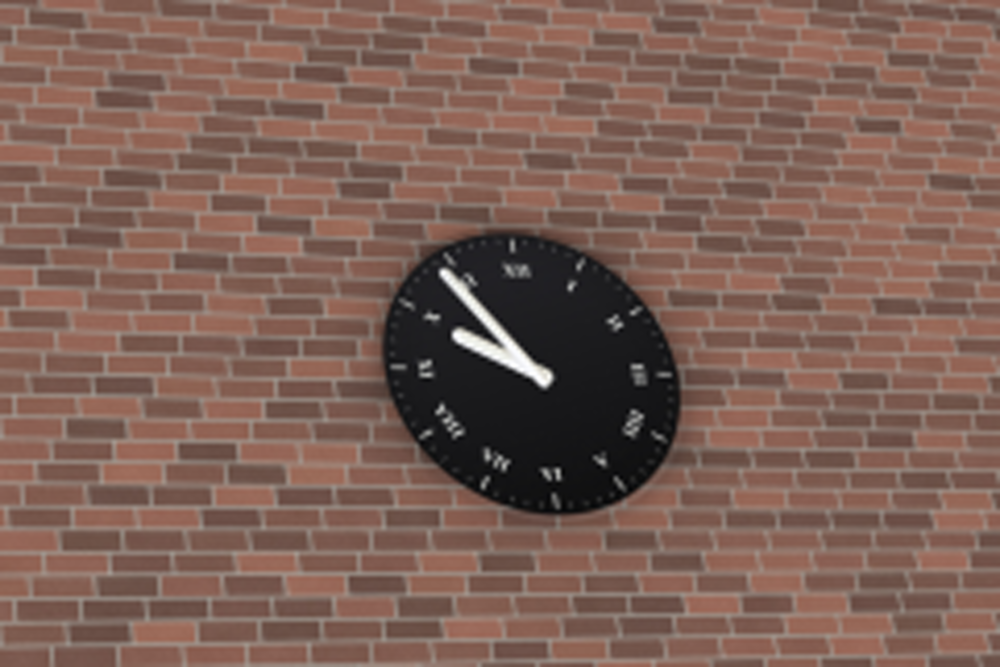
9.54
